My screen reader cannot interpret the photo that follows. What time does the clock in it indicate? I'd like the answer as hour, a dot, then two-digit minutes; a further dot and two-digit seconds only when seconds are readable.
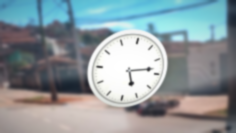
5.13
